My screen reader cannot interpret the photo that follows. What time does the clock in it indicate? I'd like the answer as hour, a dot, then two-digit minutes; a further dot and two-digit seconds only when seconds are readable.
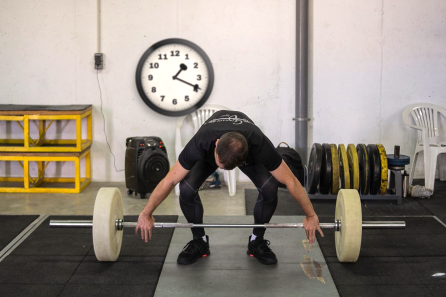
1.19
